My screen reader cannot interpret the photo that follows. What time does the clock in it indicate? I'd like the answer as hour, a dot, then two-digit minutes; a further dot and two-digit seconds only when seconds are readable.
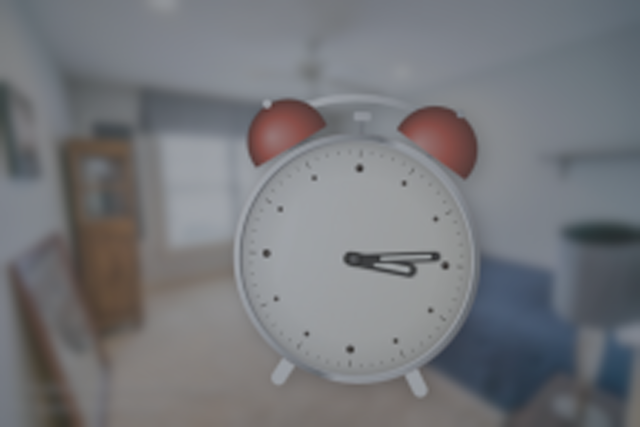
3.14
